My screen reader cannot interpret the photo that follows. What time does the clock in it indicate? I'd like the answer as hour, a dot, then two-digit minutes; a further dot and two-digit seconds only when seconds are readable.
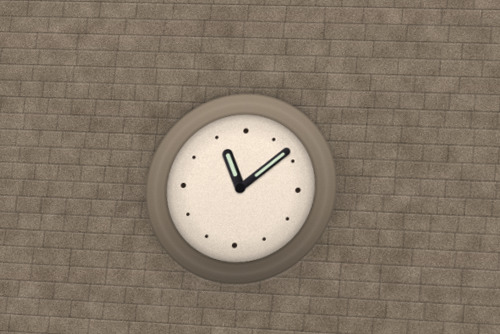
11.08
